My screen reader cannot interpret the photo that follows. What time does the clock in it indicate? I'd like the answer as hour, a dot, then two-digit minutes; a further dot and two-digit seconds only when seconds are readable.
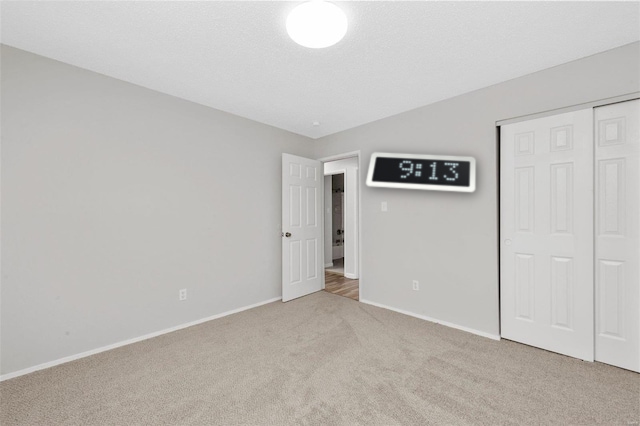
9.13
